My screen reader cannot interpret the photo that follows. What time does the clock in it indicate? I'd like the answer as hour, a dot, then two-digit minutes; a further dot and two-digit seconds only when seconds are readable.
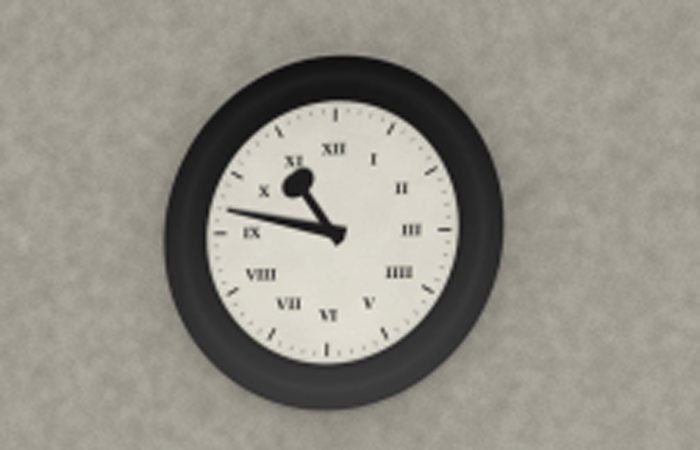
10.47
